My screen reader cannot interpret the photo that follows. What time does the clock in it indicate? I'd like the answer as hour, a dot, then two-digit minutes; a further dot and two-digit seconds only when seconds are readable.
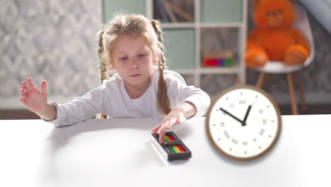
12.51
